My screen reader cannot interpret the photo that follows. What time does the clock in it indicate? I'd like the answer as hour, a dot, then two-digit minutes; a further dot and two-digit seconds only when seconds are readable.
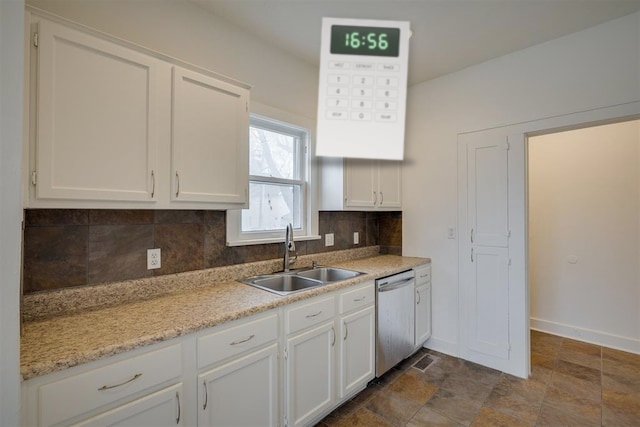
16.56
